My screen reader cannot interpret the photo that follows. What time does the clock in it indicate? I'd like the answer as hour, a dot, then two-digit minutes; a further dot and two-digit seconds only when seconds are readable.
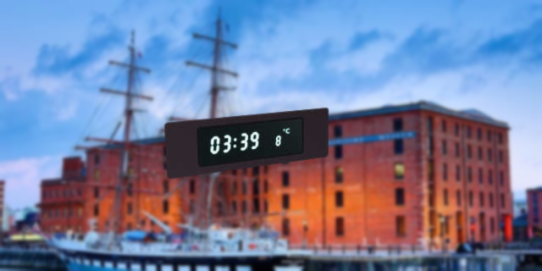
3.39
